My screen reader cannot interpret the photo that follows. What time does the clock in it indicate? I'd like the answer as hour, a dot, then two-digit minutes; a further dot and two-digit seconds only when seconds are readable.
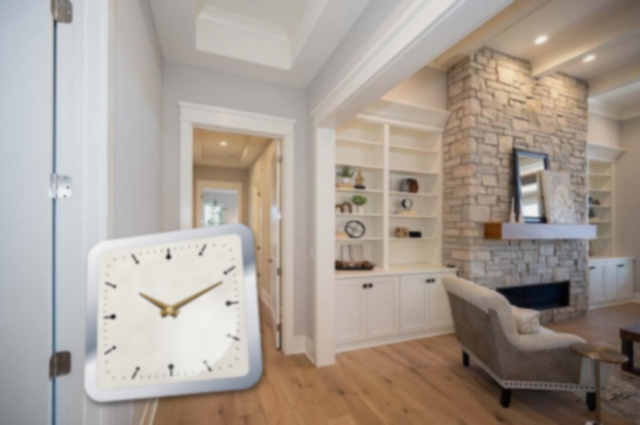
10.11
